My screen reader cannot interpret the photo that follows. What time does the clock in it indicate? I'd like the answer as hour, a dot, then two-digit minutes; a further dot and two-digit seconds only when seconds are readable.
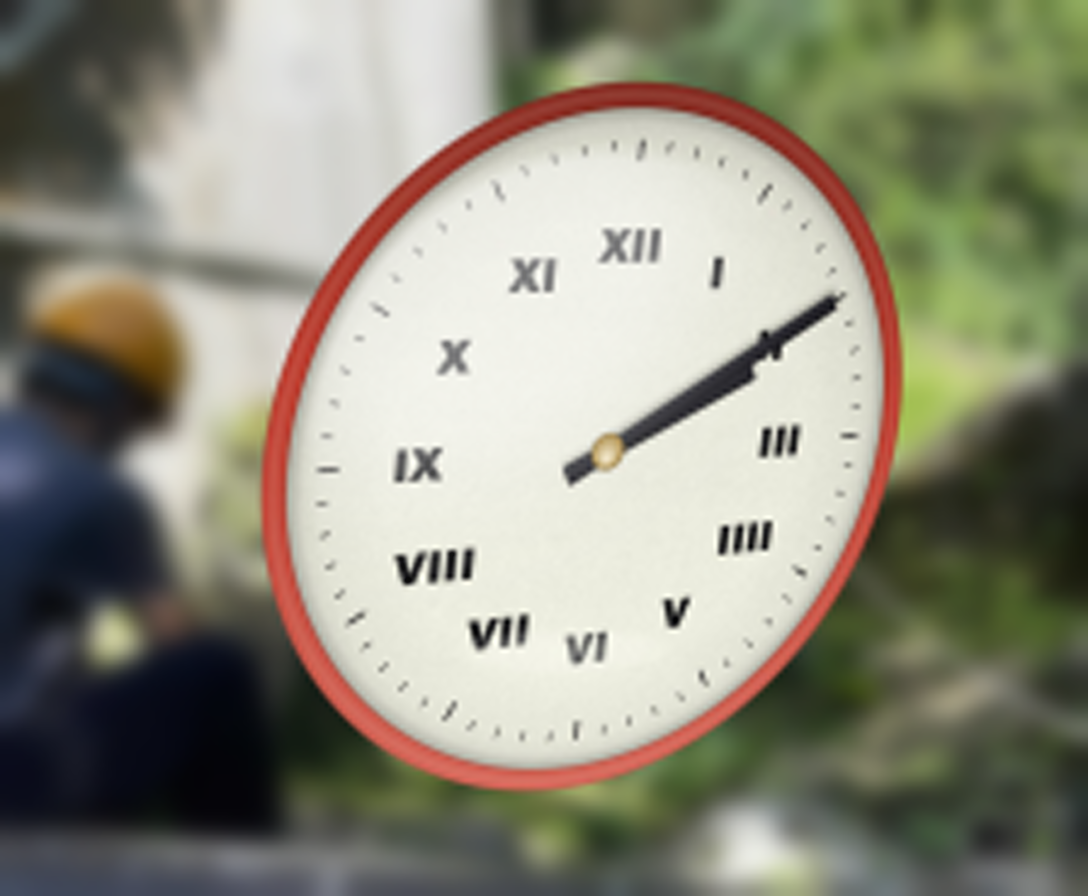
2.10
